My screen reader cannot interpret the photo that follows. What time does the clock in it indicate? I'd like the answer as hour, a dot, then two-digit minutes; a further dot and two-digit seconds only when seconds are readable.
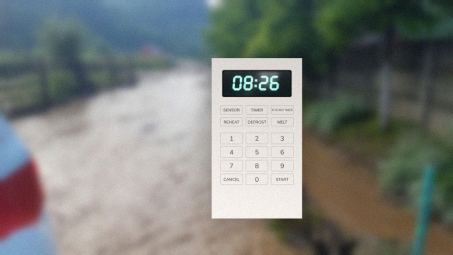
8.26
